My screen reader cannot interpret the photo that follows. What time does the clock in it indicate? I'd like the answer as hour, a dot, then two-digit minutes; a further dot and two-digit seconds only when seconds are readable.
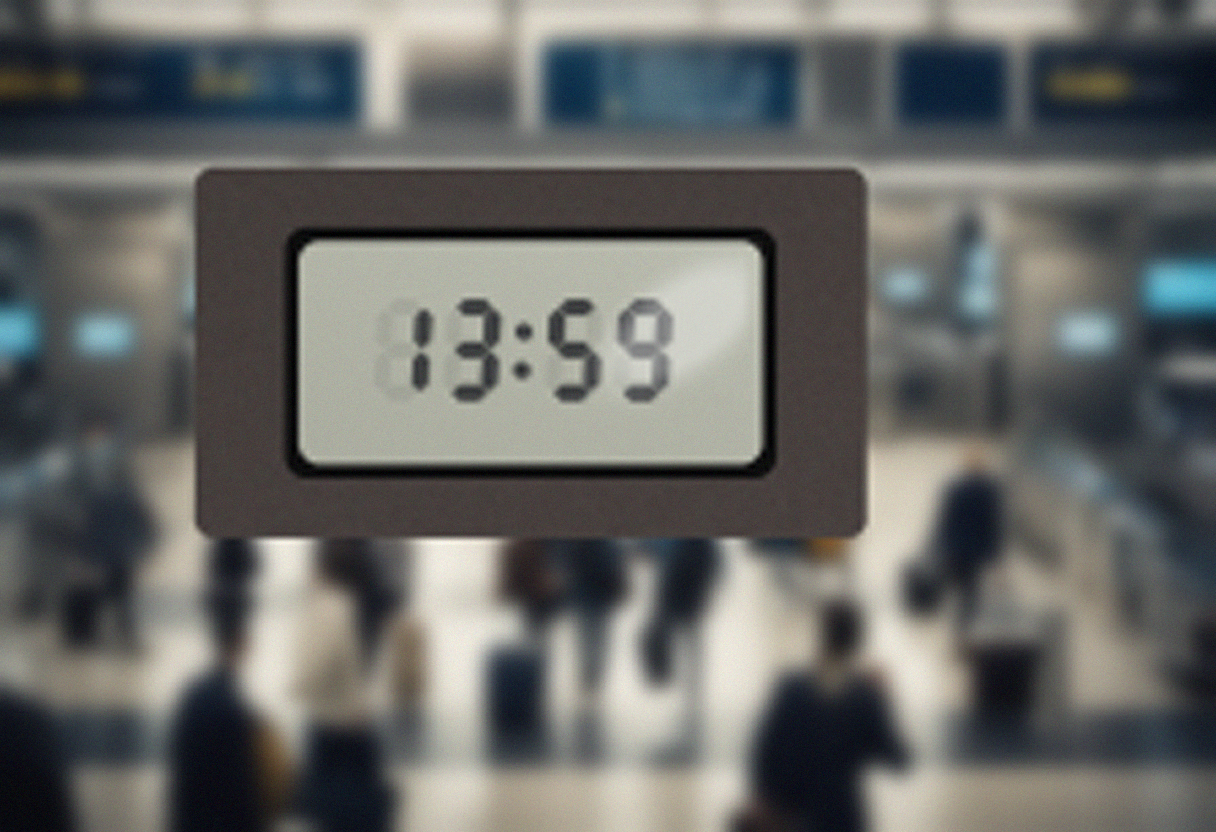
13.59
